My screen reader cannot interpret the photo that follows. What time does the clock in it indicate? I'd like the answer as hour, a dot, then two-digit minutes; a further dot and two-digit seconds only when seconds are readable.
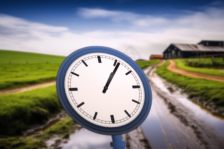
1.06
